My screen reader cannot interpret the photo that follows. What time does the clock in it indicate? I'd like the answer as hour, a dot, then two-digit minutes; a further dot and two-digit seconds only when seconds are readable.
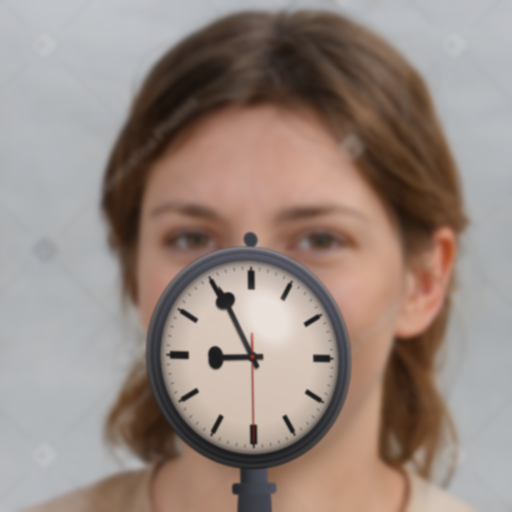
8.55.30
